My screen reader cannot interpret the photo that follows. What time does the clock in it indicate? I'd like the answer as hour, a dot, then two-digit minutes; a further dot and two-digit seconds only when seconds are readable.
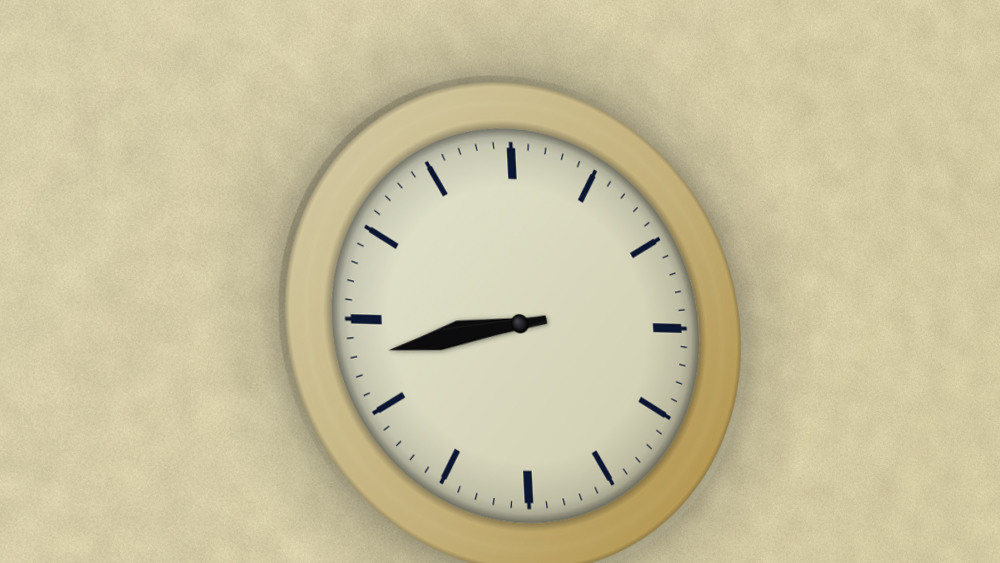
8.43
